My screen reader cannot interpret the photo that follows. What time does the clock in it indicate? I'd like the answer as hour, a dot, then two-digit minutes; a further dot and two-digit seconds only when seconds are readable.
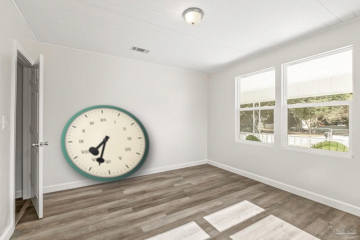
7.33
